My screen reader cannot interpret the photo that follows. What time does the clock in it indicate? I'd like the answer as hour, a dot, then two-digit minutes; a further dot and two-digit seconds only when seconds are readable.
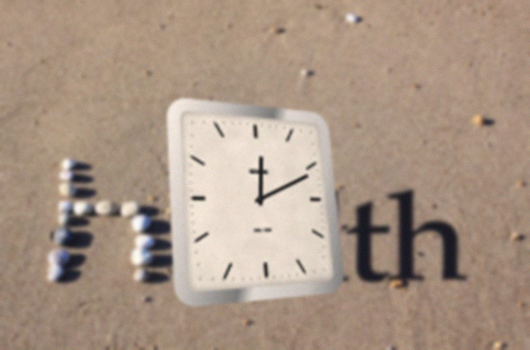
12.11
